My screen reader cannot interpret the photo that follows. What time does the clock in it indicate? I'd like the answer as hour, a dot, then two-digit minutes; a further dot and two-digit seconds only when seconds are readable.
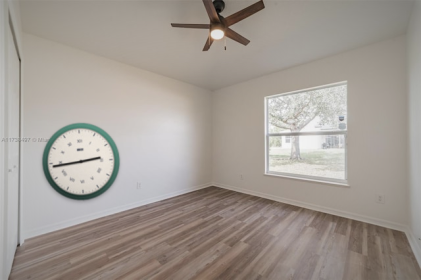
2.44
